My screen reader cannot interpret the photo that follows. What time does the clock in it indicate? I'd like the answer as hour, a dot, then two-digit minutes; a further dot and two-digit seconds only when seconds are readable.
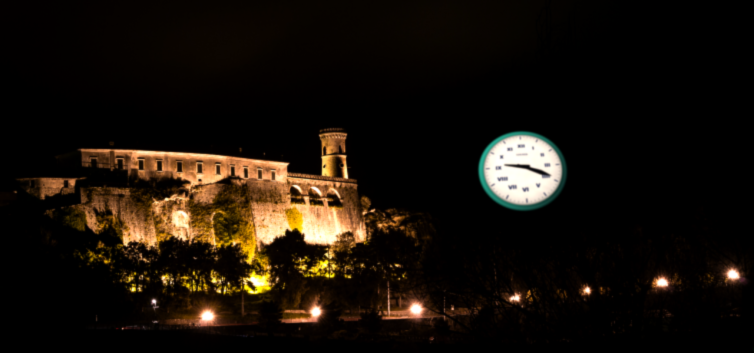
9.19
